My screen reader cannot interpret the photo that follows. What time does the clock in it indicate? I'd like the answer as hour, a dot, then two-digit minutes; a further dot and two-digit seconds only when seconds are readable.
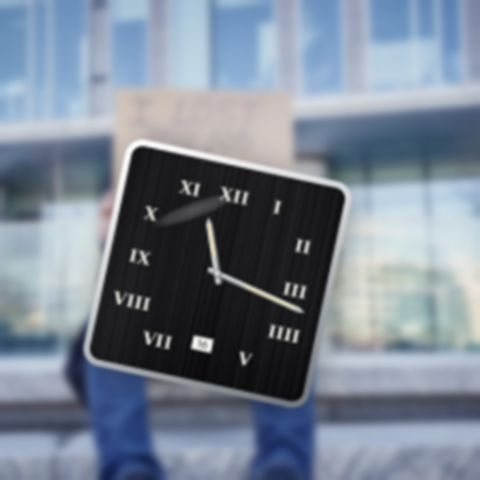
11.17
